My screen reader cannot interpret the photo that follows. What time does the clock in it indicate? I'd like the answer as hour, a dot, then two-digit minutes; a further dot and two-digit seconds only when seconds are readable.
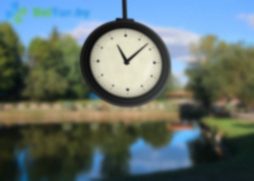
11.08
